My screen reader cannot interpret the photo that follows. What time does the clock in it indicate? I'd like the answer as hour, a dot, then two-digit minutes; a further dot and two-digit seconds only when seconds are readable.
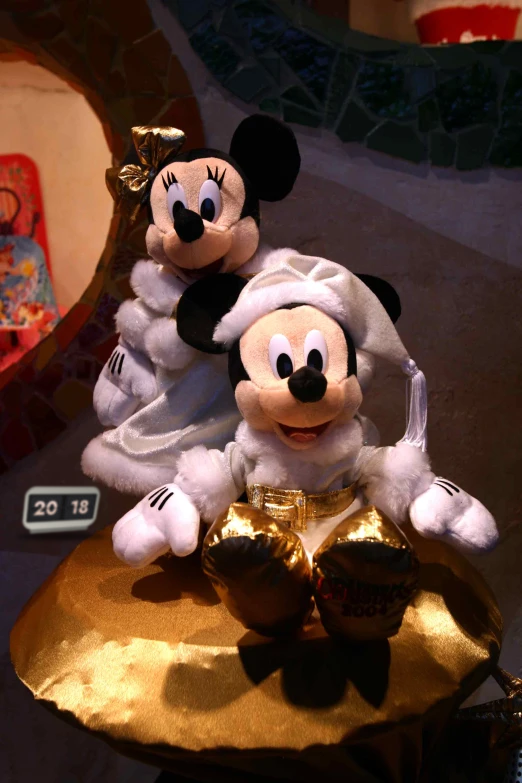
20.18
